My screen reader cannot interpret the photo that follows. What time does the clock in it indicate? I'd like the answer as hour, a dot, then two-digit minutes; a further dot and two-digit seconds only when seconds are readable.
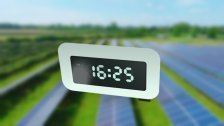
16.25
